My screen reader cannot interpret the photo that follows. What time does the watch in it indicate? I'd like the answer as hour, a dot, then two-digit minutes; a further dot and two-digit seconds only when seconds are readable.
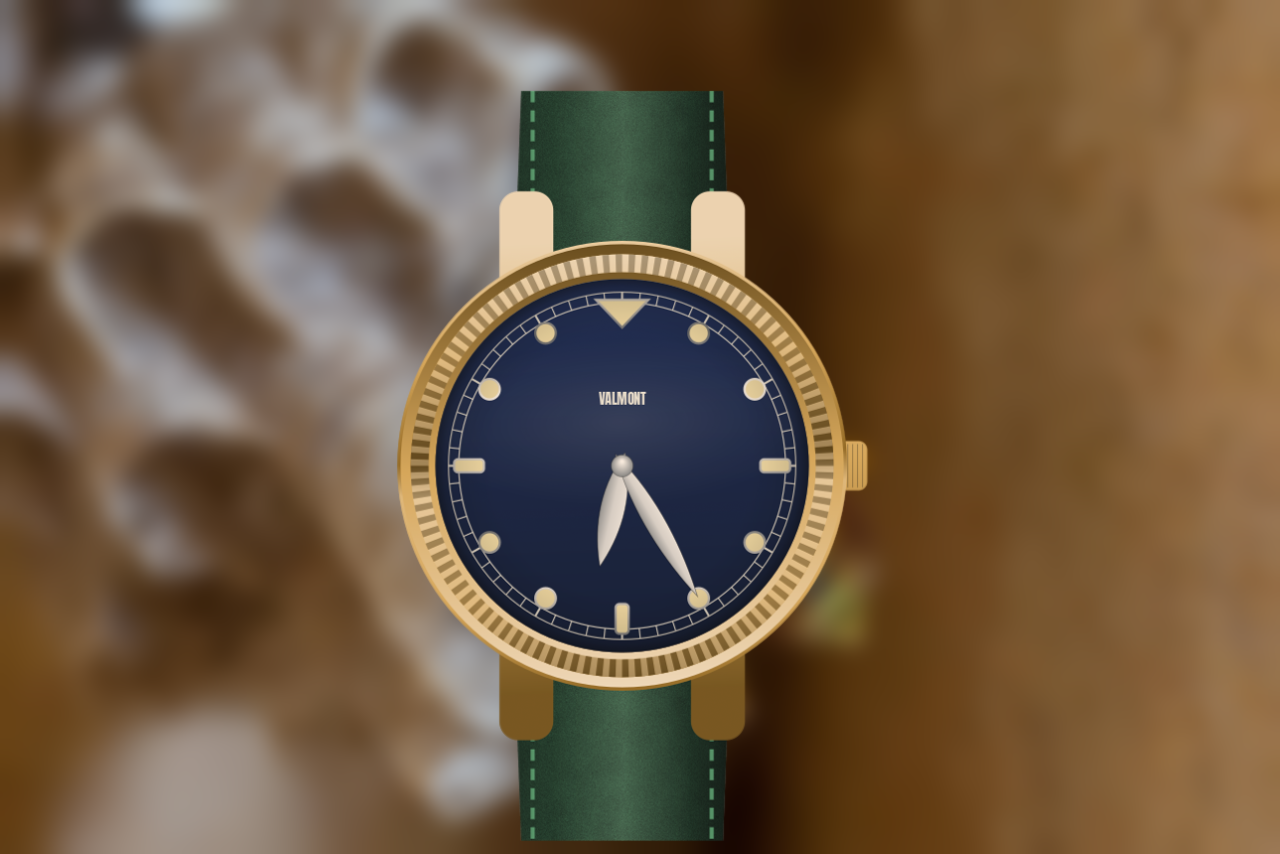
6.25
